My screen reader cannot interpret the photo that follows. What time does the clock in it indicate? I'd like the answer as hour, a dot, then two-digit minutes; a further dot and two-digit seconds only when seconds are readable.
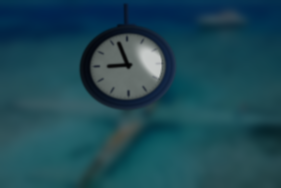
8.57
